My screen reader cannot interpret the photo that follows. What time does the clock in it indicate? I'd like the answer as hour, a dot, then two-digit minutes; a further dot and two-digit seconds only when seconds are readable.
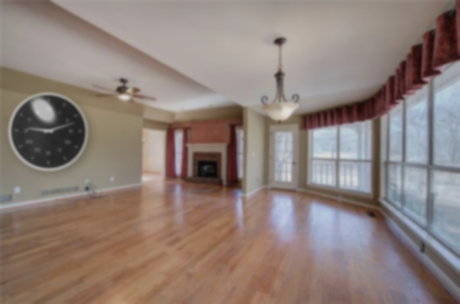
9.12
